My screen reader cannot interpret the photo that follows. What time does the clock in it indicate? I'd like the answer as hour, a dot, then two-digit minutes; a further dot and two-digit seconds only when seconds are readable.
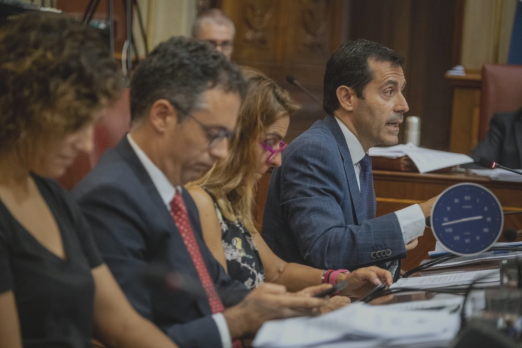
2.43
